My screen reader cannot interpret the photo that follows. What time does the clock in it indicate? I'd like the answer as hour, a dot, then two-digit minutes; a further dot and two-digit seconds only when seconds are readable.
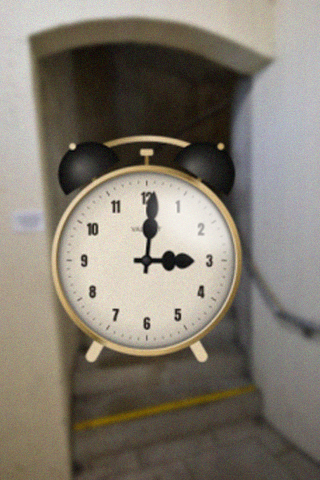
3.01
